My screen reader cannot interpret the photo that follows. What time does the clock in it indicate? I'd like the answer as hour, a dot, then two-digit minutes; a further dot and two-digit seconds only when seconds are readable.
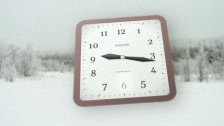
9.17
